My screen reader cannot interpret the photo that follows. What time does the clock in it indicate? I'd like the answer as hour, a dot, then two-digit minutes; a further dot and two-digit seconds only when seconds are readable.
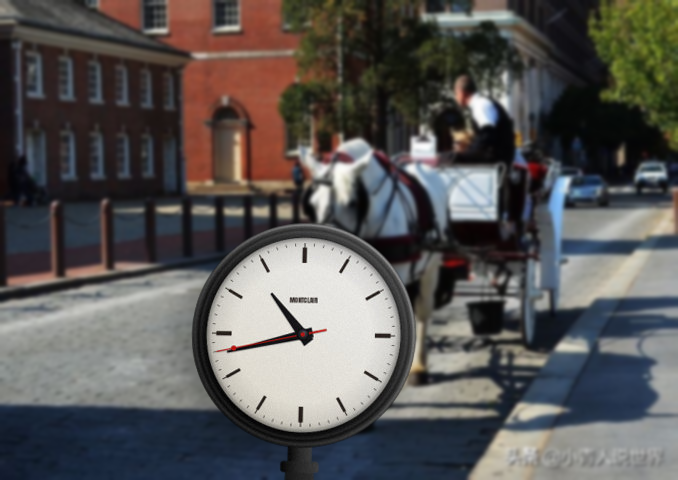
10.42.43
